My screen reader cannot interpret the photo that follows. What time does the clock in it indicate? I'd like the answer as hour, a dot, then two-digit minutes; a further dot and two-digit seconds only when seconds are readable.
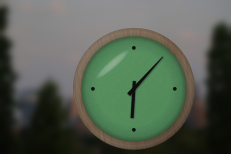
6.07
